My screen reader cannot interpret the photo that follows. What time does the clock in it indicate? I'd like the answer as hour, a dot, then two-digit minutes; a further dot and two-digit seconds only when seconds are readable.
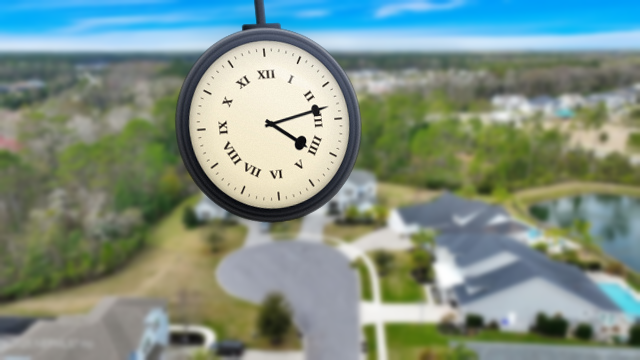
4.13
